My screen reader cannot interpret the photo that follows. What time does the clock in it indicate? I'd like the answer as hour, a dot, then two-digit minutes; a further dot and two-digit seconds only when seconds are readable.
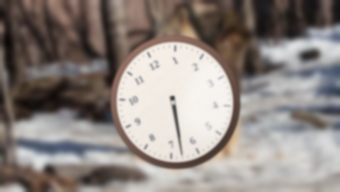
6.33
